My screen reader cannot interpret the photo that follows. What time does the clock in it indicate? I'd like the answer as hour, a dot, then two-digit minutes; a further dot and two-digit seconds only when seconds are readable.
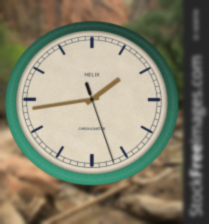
1.43.27
